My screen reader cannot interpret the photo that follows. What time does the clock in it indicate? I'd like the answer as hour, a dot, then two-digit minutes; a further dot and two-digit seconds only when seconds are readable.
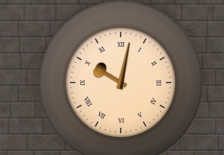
10.02
